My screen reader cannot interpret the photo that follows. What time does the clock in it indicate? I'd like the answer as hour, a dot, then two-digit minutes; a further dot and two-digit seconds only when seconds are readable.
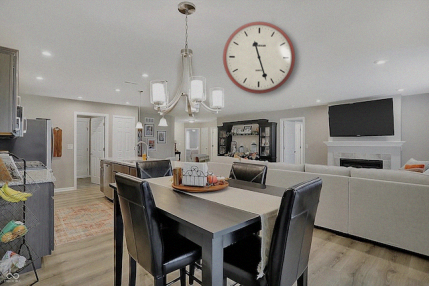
11.27
